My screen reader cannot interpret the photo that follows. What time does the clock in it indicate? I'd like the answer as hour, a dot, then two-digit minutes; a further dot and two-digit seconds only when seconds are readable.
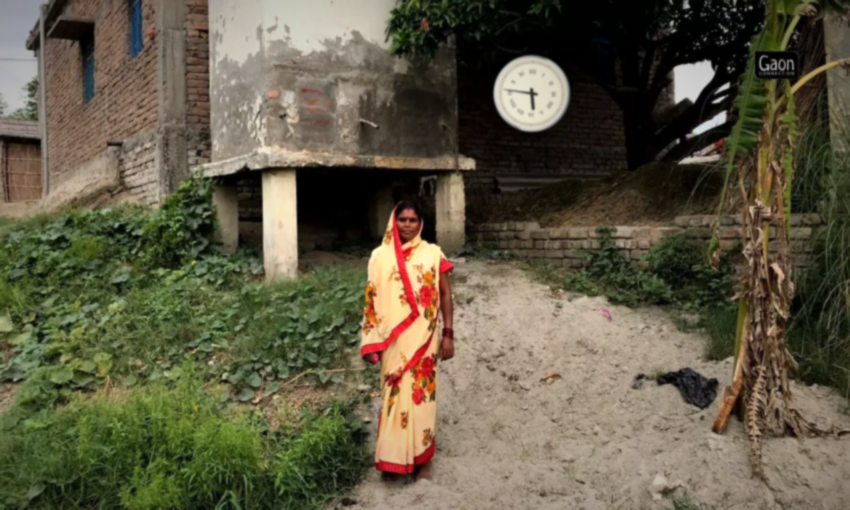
5.46
